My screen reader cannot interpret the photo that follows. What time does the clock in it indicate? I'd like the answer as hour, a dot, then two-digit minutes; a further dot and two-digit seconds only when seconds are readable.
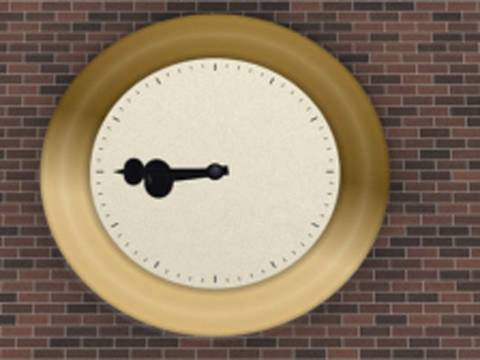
8.45
